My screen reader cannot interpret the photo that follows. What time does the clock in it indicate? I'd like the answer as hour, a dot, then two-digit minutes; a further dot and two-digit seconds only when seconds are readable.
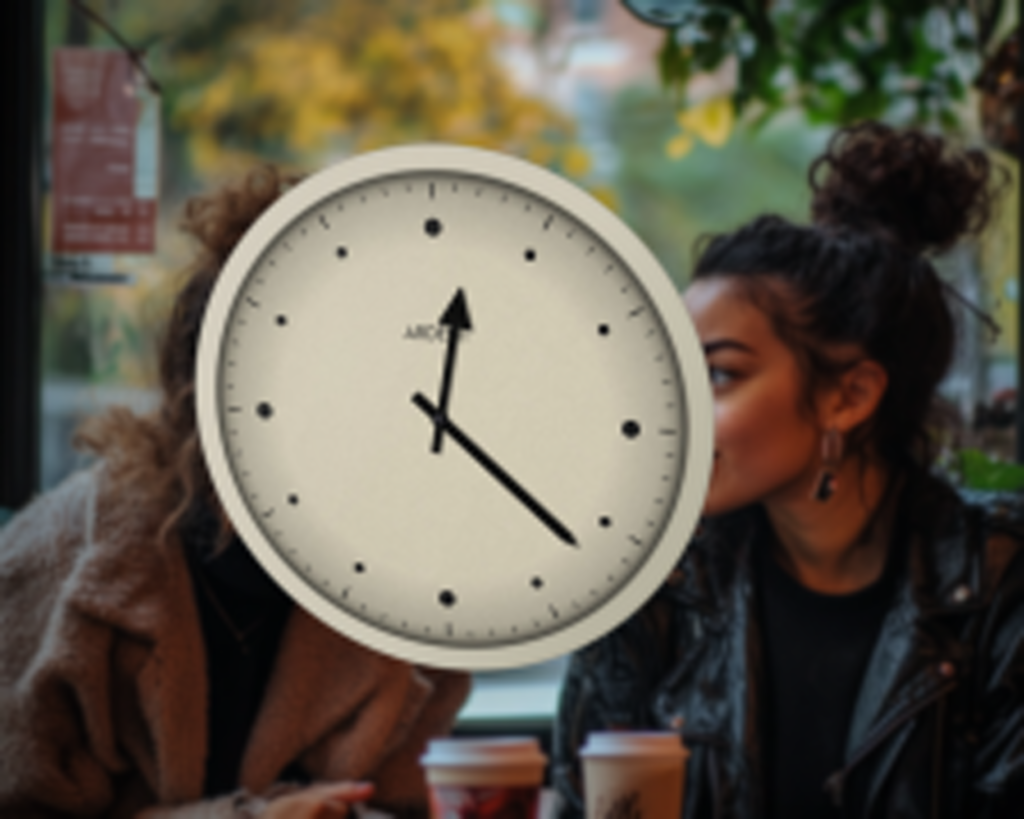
12.22
